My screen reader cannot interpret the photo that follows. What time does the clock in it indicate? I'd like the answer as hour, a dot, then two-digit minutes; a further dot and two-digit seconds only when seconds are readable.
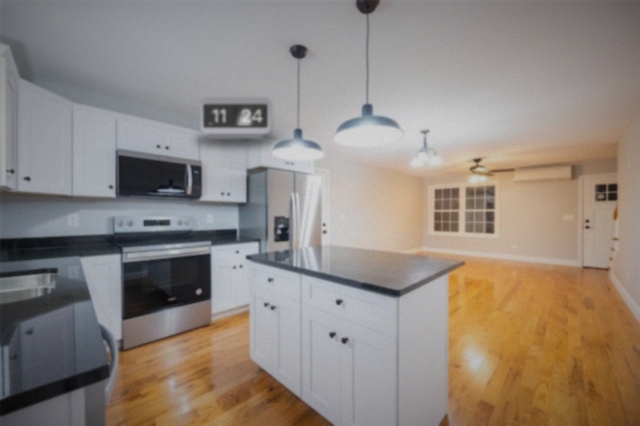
11.24
